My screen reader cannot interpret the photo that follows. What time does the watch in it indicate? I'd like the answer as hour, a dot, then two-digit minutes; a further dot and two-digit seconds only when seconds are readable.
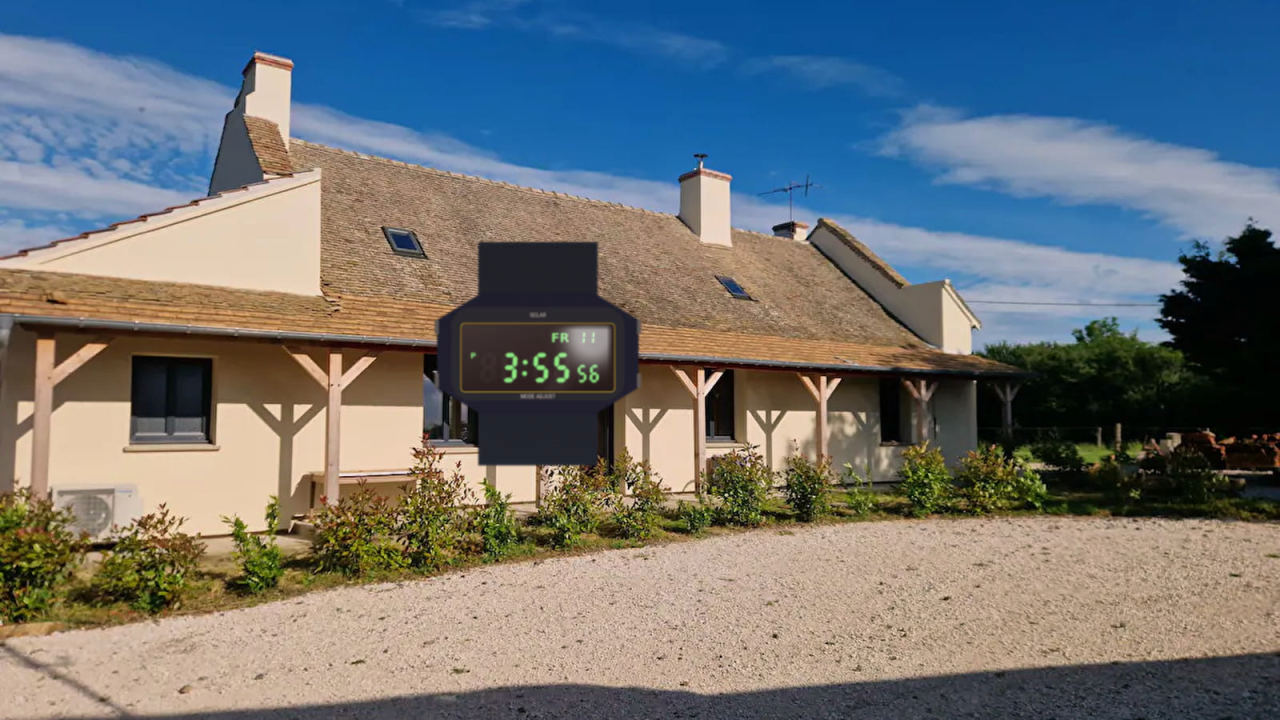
3.55.56
